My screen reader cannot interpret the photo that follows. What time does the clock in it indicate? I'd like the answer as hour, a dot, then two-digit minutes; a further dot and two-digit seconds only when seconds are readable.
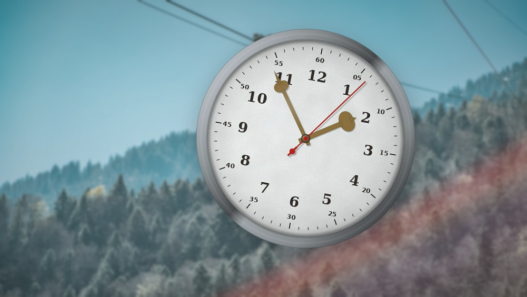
1.54.06
